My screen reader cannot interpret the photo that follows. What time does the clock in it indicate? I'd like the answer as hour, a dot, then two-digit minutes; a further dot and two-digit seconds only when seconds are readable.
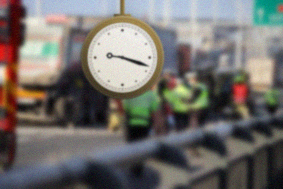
9.18
